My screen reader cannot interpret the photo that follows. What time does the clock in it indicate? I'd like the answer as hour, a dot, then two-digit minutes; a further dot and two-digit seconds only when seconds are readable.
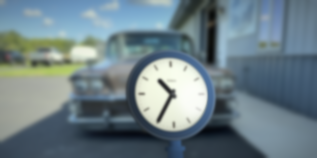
10.35
